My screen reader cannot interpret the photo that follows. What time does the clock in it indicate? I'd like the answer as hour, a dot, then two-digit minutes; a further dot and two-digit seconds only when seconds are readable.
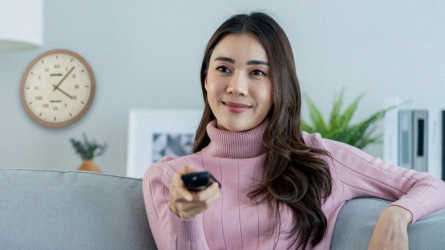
4.07
